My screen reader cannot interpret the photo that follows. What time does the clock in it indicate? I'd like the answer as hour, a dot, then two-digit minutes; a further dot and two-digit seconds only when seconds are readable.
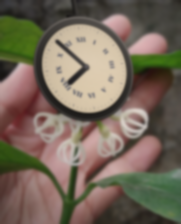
7.53
